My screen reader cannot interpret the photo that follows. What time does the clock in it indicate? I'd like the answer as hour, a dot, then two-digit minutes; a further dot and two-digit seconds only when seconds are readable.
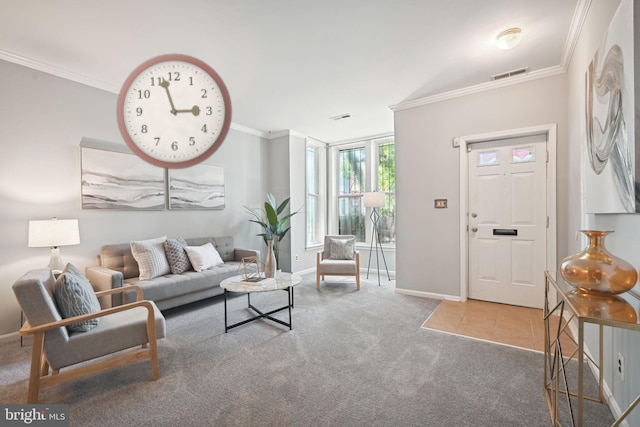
2.57
